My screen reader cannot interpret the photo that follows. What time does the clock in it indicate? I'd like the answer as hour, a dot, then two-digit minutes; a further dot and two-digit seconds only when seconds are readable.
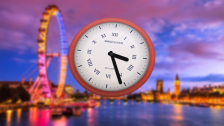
3.26
